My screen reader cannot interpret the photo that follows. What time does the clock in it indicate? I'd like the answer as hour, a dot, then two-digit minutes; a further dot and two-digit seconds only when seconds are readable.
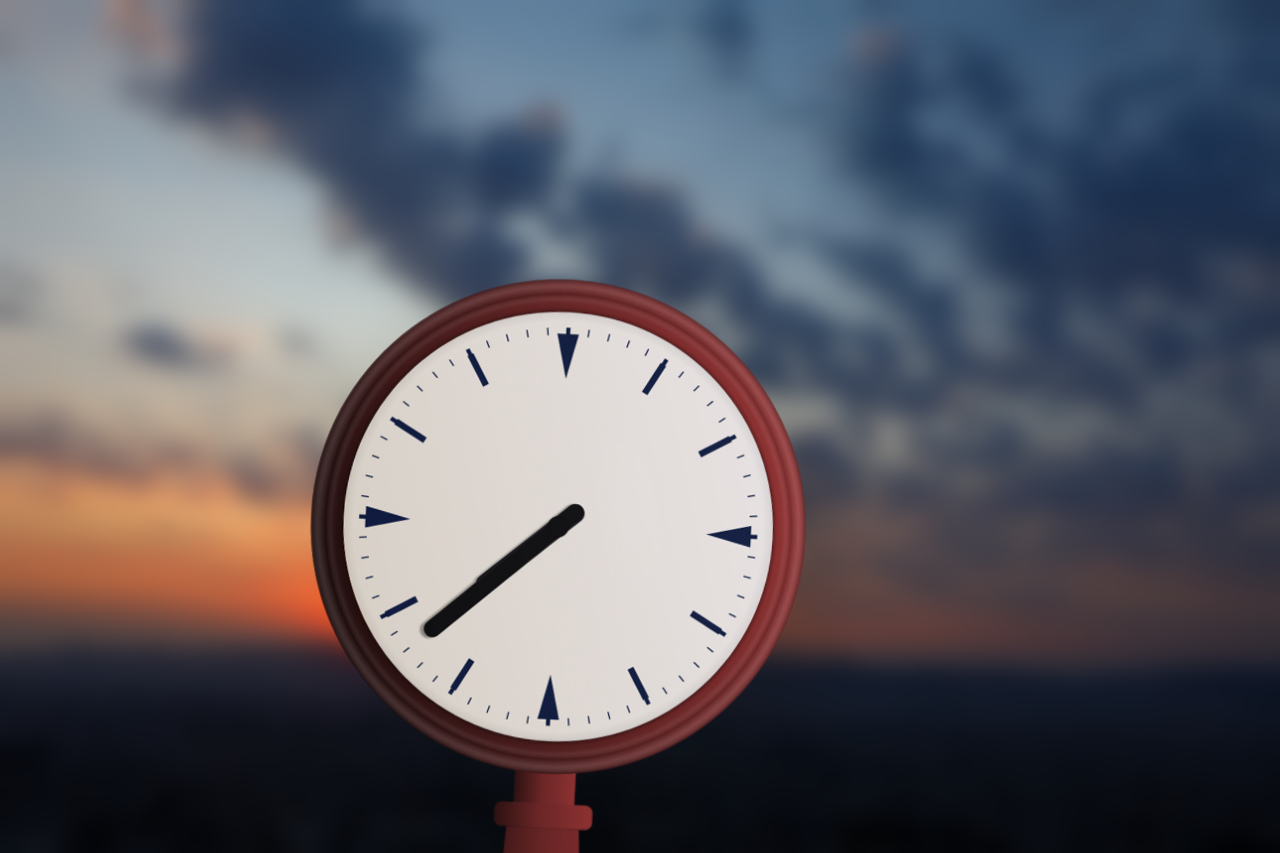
7.38
